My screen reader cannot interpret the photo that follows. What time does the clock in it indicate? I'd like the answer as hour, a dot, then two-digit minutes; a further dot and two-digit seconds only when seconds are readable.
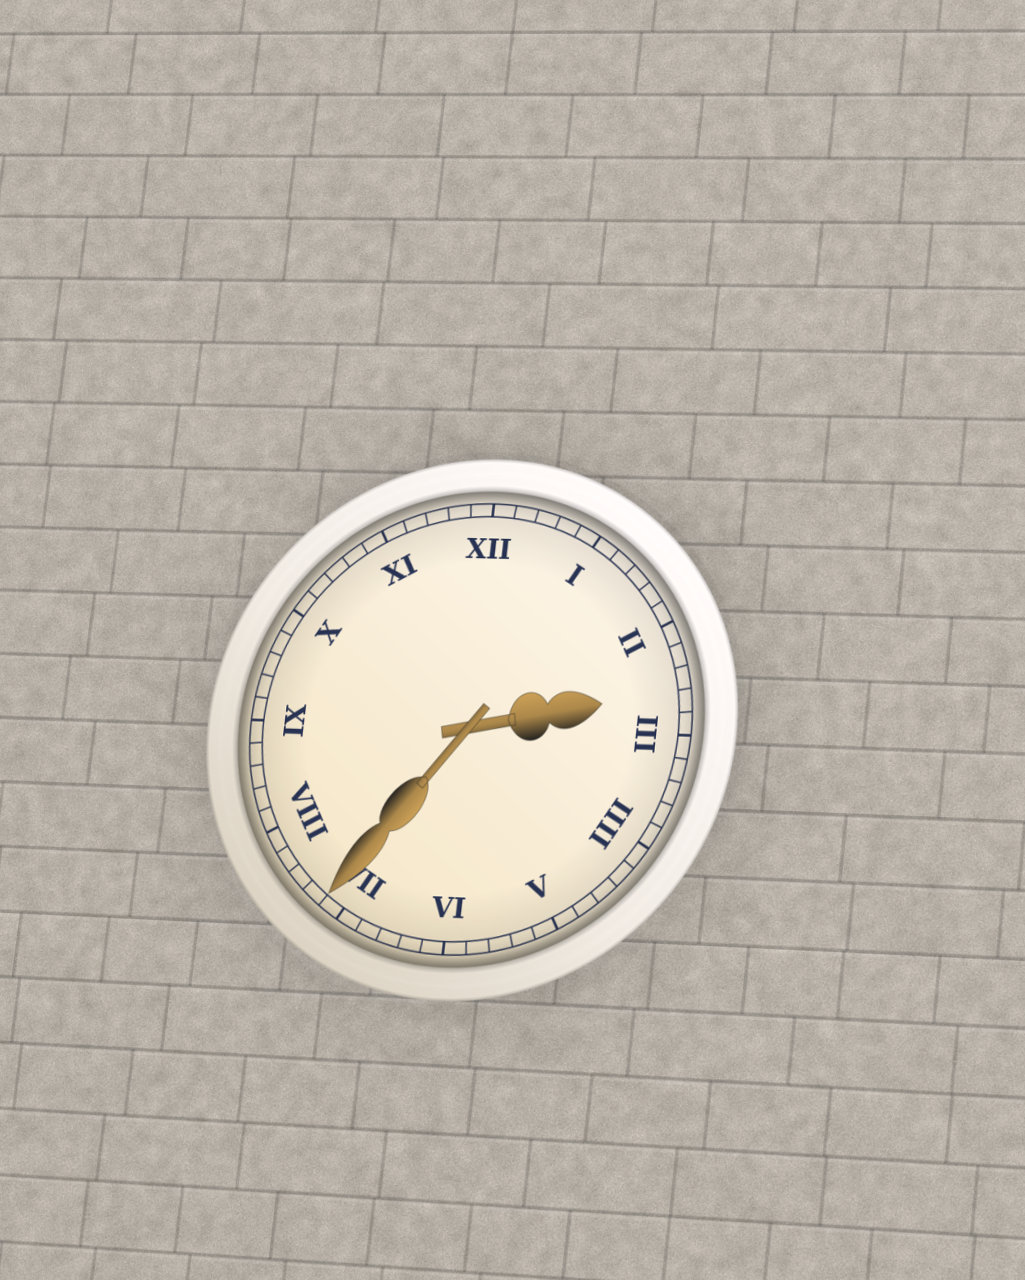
2.36
